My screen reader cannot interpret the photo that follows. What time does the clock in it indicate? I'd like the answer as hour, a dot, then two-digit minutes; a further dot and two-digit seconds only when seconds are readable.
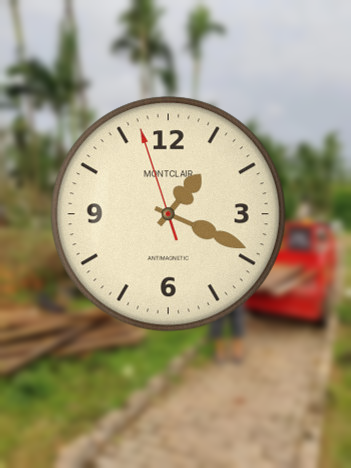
1.18.57
